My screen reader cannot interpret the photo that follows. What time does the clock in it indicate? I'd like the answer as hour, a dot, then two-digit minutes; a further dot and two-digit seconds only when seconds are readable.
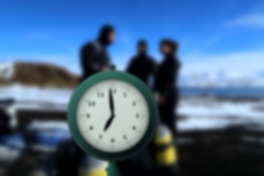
6.59
